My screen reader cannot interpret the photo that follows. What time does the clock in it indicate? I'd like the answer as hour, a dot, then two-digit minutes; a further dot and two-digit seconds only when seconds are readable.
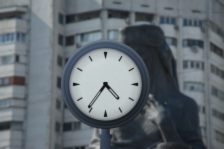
4.36
